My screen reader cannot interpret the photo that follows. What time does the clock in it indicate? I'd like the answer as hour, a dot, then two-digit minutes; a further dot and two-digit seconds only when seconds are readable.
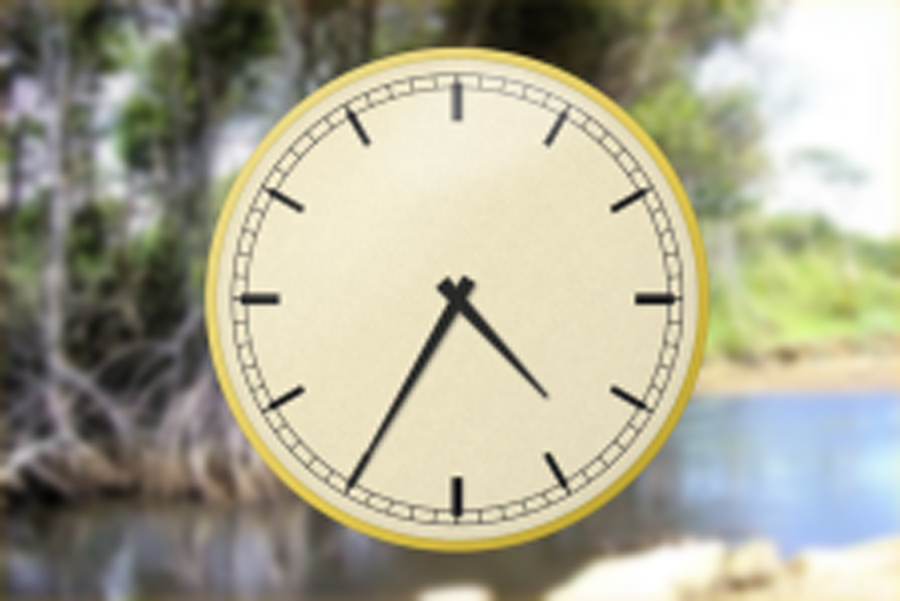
4.35
